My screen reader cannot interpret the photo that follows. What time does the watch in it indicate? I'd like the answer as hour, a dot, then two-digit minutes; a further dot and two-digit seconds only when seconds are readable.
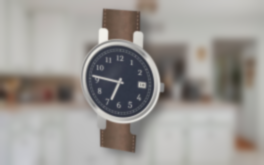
6.46
